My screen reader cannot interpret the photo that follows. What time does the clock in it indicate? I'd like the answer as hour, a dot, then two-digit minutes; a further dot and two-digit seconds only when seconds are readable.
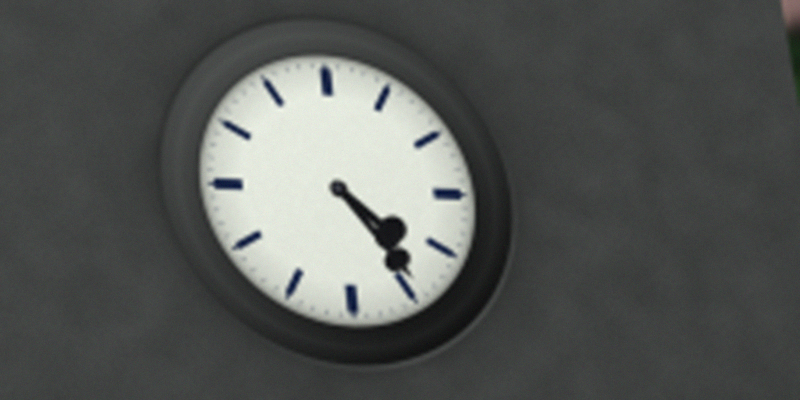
4.24
